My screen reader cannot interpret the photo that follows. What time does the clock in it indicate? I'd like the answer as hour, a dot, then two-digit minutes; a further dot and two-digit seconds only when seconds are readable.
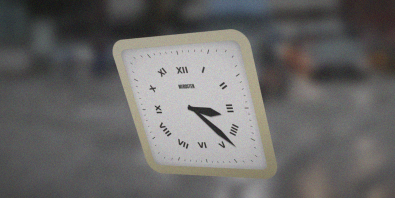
3.23
